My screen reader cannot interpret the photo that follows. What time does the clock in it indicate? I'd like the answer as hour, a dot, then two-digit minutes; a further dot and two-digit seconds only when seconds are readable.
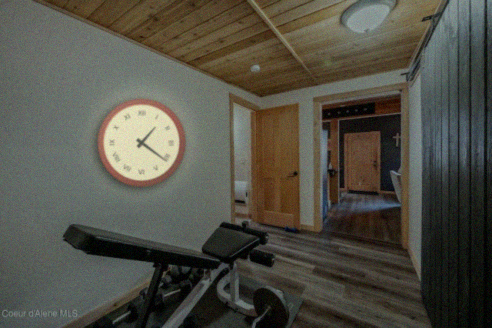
1.21
